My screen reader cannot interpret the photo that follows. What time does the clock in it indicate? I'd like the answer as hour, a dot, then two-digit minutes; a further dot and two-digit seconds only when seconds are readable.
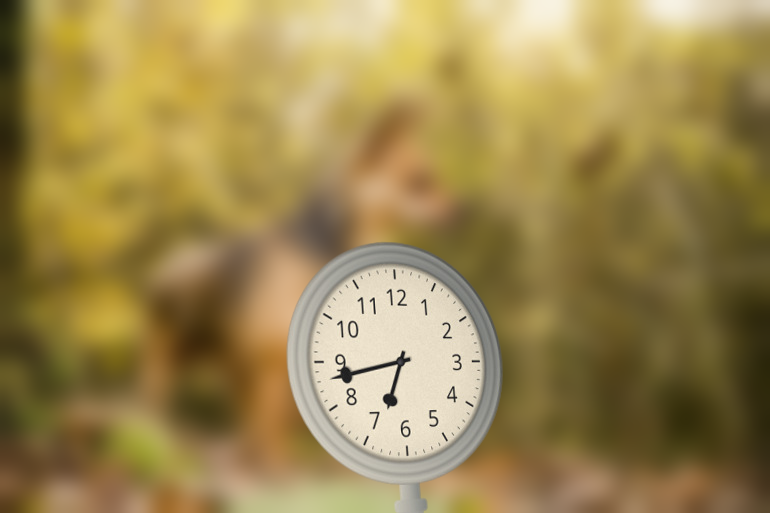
6.43
